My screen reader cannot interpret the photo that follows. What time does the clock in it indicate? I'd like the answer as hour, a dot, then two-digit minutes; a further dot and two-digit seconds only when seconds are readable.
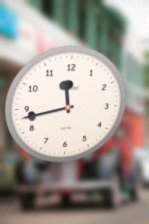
11.43
